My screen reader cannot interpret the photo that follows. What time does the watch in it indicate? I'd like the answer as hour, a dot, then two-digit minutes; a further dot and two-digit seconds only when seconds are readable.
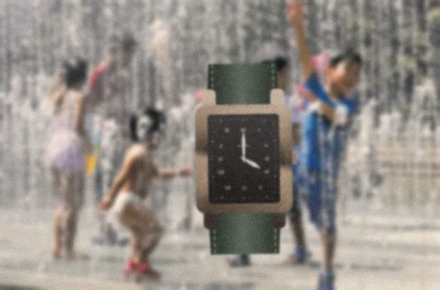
4.00
